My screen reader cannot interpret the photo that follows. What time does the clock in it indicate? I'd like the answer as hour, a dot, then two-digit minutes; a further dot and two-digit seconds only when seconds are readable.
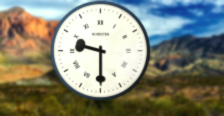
9.30
